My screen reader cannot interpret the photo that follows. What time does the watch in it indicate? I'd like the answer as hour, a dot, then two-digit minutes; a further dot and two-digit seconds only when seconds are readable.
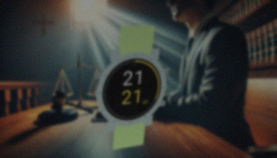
21.21
